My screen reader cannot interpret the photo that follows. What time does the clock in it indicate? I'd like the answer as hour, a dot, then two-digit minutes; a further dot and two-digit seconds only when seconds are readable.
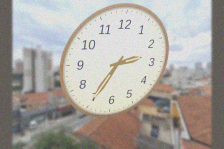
2.35
